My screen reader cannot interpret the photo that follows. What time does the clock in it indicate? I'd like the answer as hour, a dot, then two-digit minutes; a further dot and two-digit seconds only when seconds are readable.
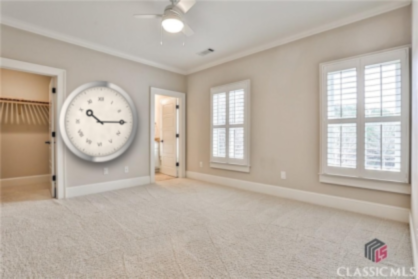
10.15
